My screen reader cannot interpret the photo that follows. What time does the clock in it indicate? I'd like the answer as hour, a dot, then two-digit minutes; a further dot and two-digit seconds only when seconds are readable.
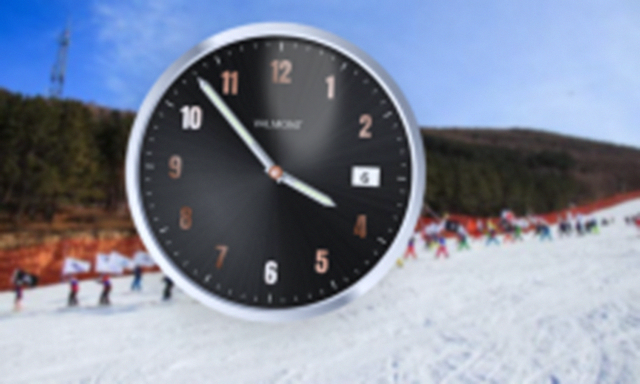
3.53
